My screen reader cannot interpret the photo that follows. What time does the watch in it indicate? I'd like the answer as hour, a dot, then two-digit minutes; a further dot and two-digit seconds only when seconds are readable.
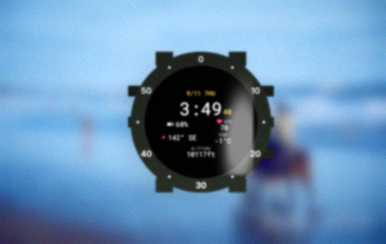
3.49
